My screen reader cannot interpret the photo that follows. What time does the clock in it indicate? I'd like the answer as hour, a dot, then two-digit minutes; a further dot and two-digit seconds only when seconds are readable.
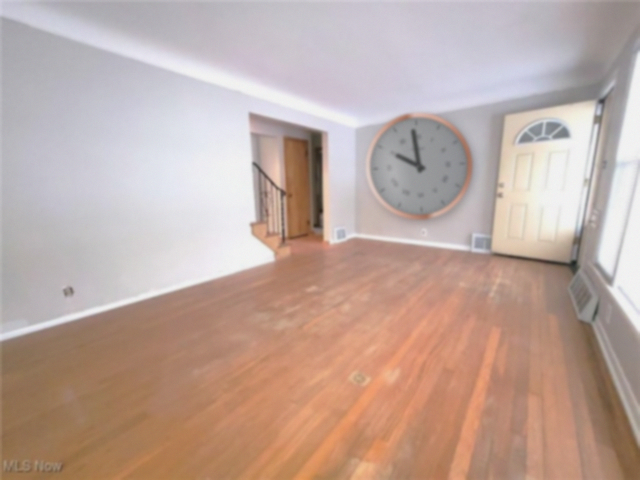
9.59
